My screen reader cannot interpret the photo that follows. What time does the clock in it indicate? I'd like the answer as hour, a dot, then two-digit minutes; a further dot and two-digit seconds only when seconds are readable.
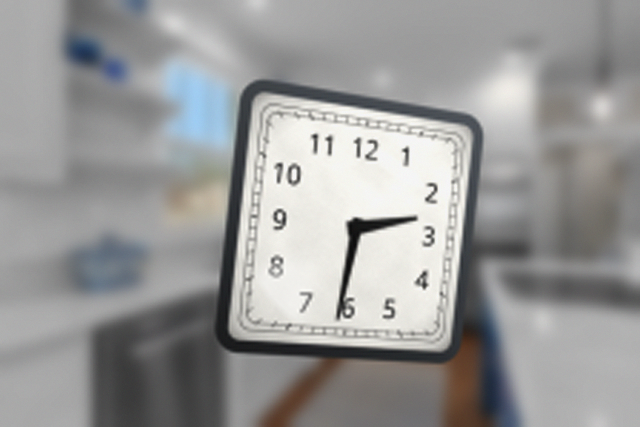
2.31
